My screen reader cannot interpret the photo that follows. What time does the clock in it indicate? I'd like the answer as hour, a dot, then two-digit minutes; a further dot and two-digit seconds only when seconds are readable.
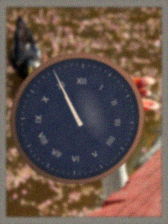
10.55
